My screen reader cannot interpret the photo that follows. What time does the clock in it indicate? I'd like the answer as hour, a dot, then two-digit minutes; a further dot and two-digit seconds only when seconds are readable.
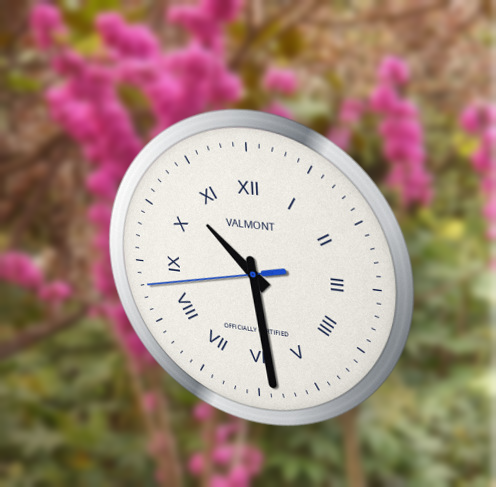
10.28.43
